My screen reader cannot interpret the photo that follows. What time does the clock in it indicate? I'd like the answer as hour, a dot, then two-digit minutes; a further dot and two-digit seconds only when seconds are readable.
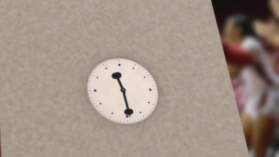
11.29
